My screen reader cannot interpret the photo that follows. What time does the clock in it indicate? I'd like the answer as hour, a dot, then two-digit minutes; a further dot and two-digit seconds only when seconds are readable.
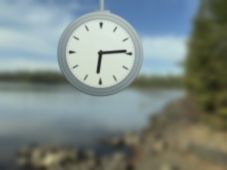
6.14
